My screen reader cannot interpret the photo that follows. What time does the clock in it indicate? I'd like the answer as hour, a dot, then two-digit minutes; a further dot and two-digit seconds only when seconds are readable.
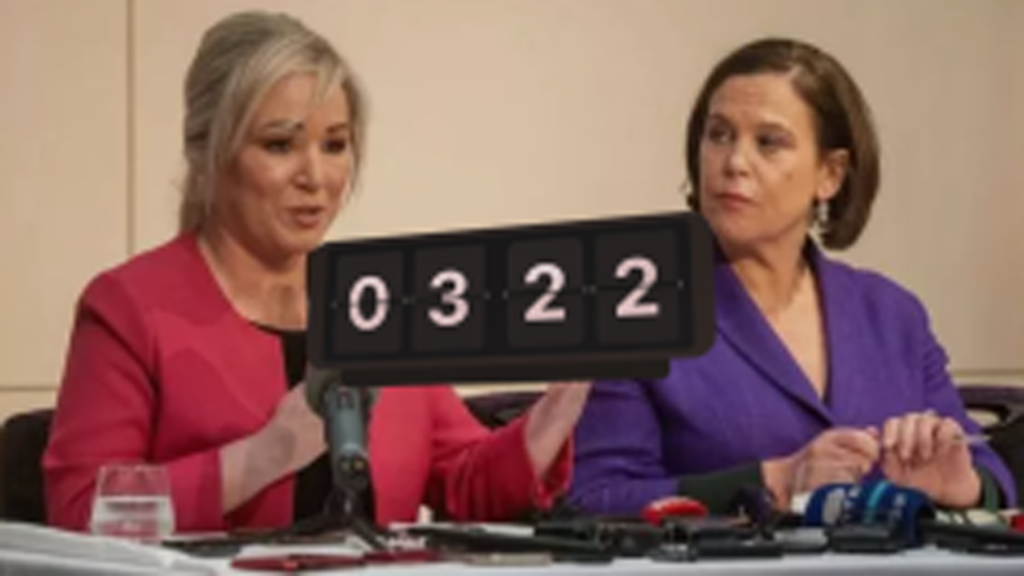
3.22
